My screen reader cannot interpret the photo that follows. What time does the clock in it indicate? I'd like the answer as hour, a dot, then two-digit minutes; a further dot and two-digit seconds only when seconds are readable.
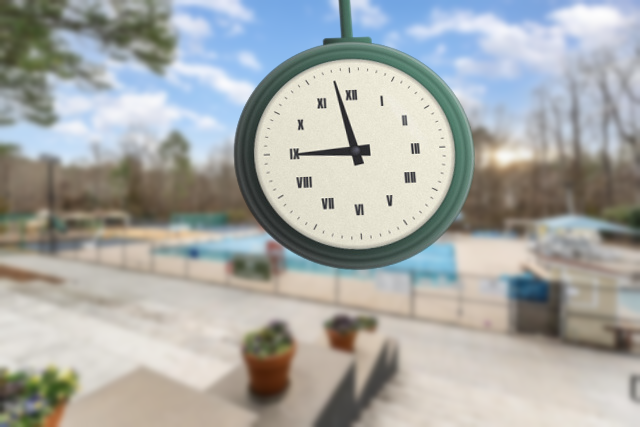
8.58
